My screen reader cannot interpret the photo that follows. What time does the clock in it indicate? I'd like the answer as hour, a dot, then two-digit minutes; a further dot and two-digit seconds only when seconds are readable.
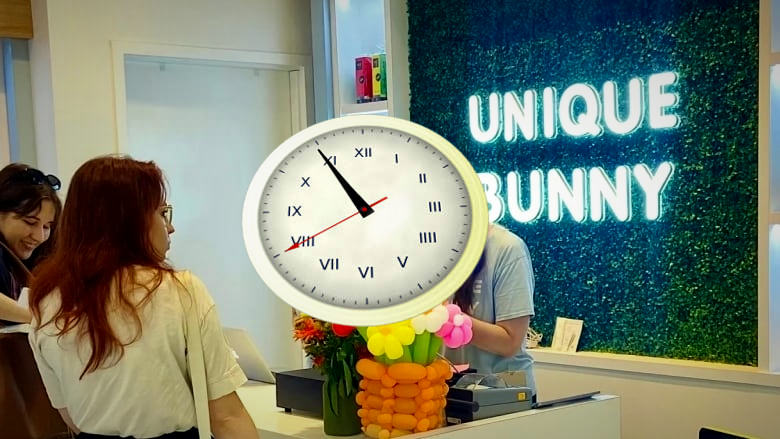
10.54.40
